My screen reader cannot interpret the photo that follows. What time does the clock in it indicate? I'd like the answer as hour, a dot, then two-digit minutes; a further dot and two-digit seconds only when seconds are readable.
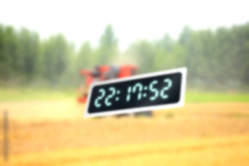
22.17.52
